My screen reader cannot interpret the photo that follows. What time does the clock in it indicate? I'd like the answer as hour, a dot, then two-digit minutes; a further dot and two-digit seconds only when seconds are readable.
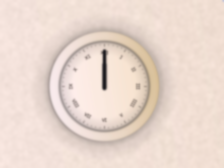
12.00
